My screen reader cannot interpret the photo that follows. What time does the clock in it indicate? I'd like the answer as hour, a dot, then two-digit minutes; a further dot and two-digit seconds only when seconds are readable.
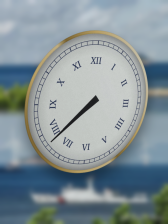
7.38
